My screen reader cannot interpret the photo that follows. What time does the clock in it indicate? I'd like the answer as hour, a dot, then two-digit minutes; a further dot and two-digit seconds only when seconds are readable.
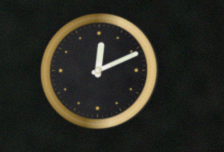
12.11
